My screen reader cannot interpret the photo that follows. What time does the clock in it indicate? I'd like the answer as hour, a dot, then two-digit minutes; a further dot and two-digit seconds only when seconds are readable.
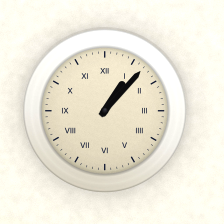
1.07
